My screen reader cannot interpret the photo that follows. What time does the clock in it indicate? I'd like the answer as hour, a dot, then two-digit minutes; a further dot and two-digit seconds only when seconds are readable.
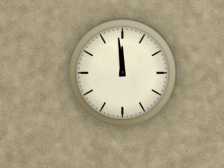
11.59
